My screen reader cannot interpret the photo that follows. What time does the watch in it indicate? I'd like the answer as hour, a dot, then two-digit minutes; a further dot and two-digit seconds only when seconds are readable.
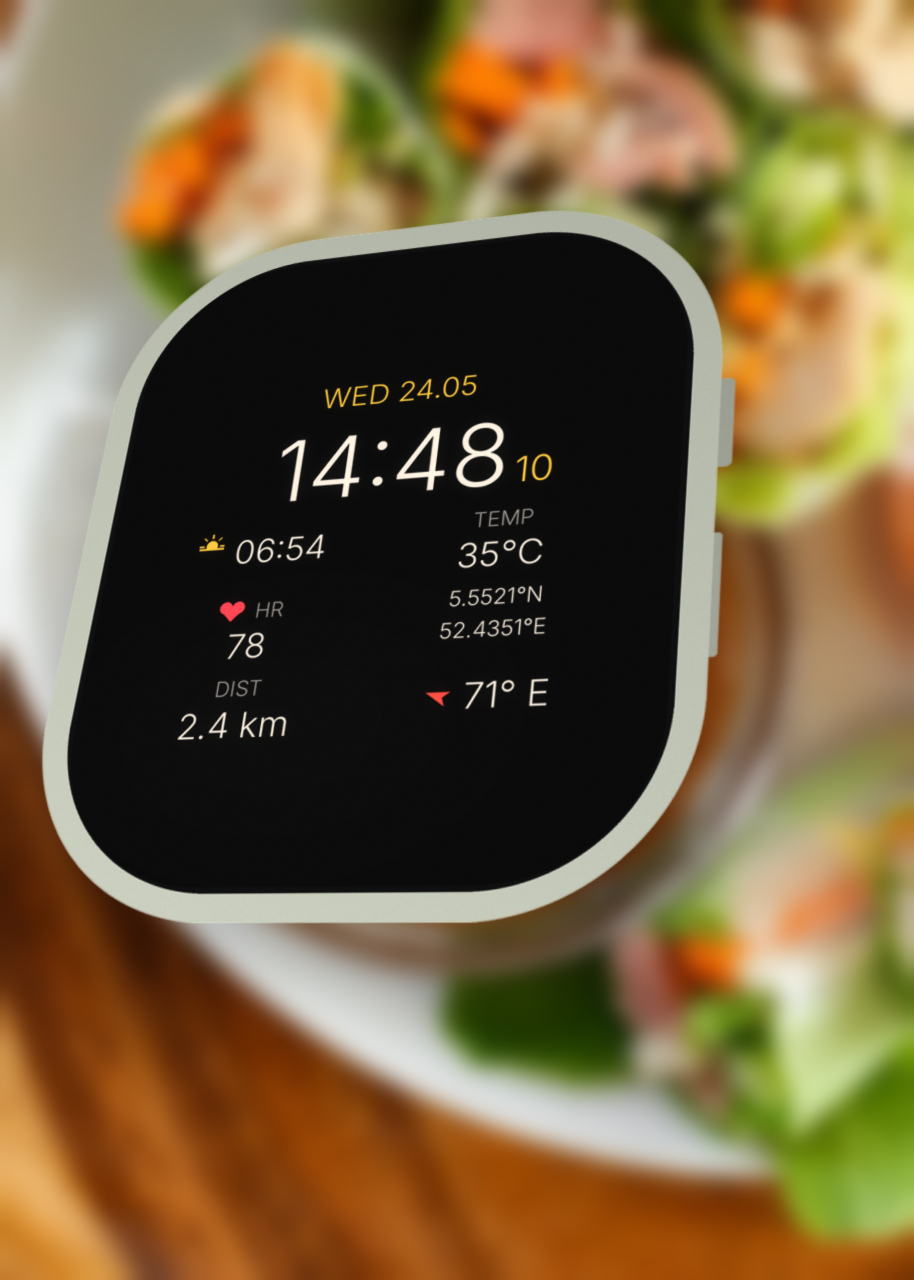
14.48.10
